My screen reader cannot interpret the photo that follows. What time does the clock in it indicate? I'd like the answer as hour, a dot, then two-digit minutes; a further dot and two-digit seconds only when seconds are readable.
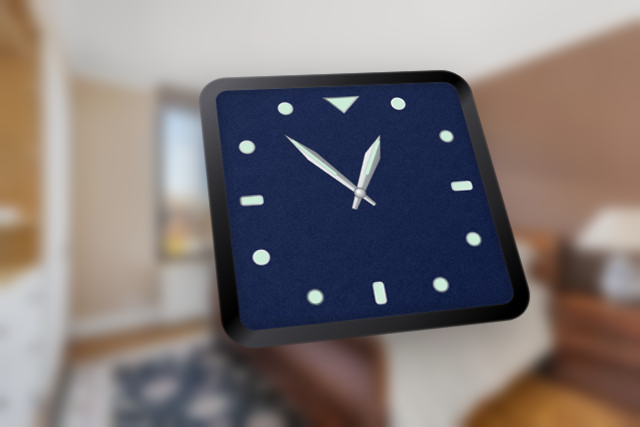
12.53
